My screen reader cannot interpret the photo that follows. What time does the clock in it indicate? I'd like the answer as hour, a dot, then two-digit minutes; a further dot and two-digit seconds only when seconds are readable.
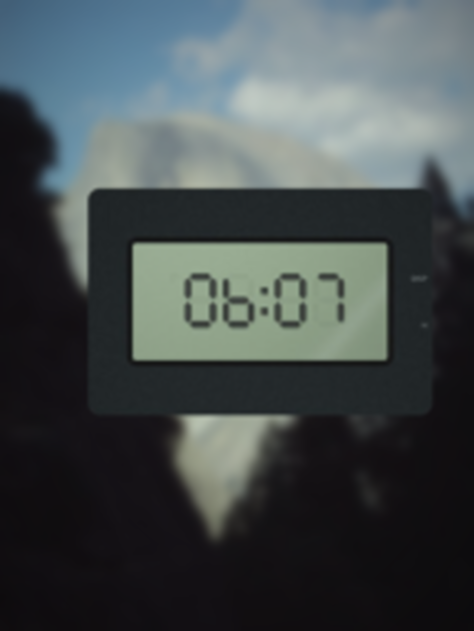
6.07
